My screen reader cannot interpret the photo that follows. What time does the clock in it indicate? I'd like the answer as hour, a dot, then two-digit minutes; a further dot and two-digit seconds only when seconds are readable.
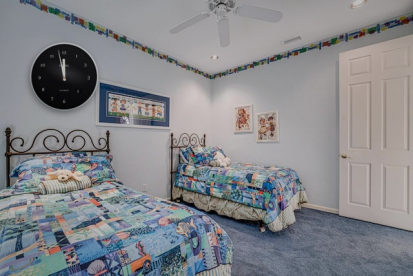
11.58
